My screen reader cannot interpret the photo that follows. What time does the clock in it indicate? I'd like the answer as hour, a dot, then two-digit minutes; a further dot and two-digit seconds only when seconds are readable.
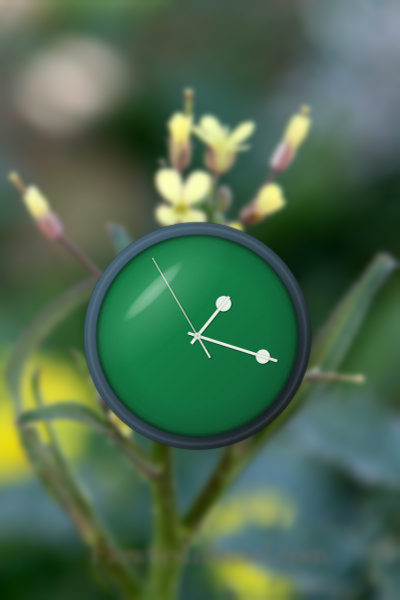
1.17.55
